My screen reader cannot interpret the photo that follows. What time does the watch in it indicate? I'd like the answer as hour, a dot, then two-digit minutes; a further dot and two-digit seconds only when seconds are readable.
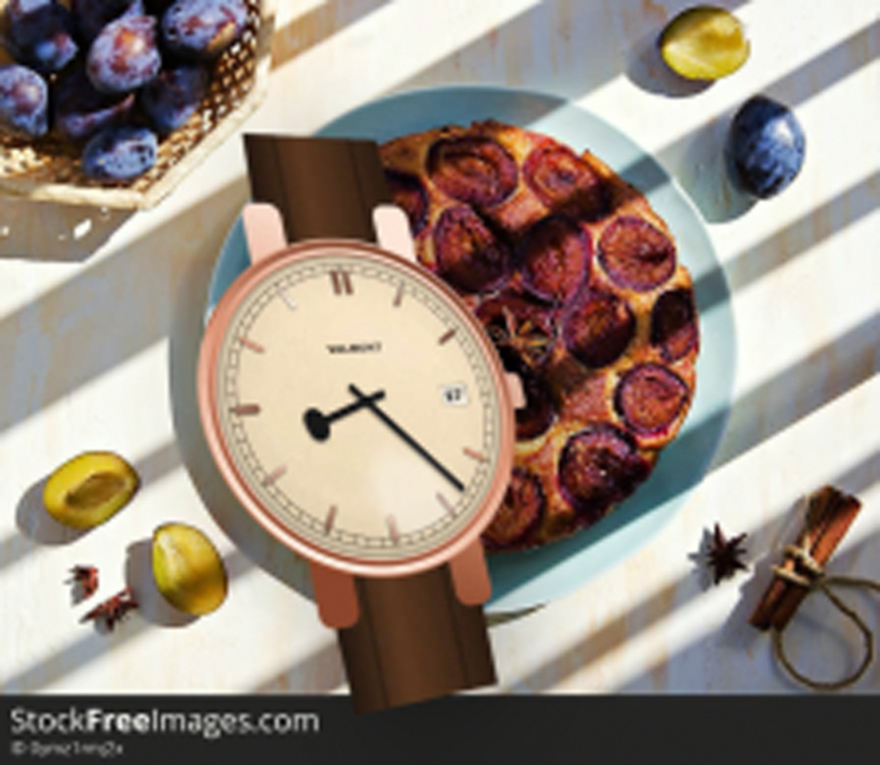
8.23
